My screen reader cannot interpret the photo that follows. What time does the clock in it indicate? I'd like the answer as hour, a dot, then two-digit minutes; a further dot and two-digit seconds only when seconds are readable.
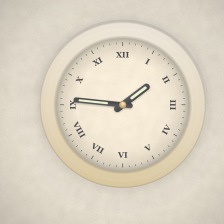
1.46
